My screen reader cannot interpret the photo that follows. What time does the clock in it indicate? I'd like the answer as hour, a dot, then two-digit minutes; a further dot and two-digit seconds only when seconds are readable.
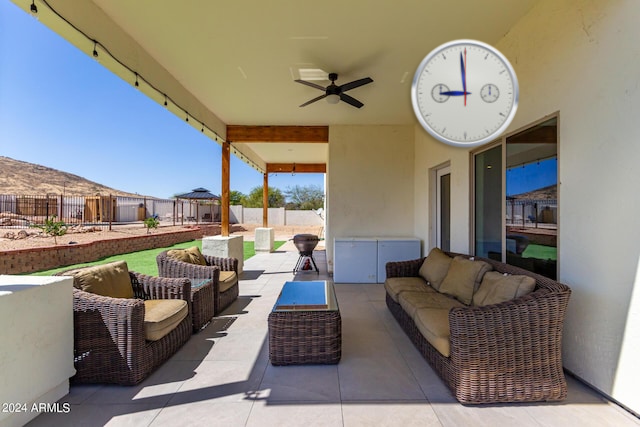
8.59
